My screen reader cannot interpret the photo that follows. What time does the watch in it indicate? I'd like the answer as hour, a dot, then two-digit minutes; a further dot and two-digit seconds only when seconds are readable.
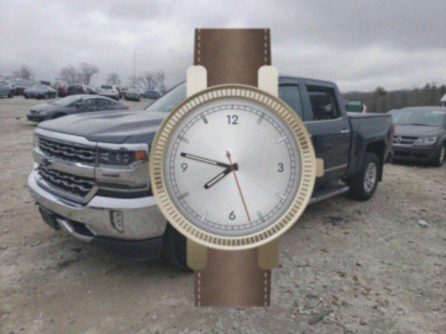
7.47.27
